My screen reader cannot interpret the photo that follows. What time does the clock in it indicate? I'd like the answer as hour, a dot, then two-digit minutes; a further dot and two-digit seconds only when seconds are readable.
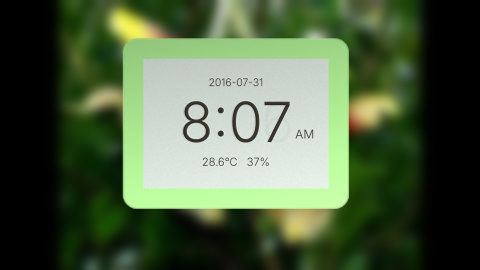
8.07
